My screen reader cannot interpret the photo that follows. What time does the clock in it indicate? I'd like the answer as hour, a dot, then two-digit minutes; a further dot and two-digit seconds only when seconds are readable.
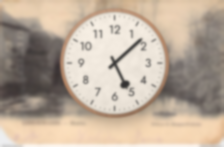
5.08
